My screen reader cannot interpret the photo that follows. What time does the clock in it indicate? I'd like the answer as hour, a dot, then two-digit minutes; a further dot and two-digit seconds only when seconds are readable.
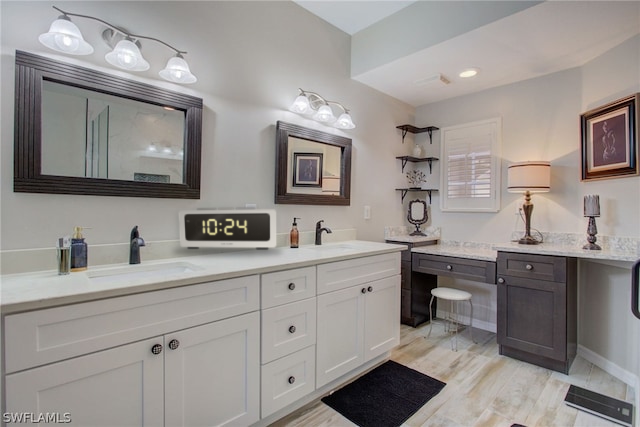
10.24
